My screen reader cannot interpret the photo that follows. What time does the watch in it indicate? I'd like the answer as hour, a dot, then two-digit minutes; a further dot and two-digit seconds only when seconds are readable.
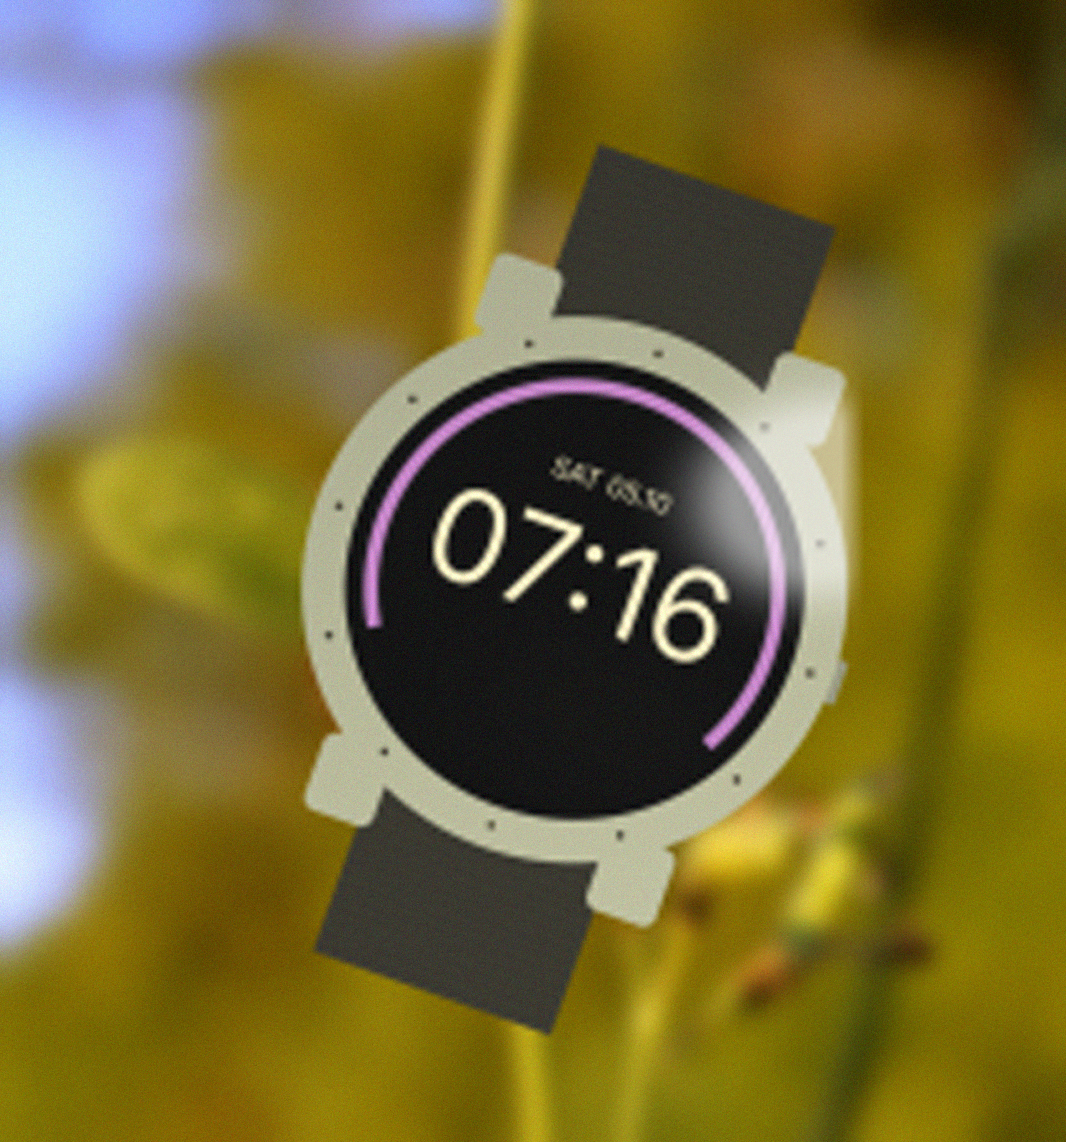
7.16
